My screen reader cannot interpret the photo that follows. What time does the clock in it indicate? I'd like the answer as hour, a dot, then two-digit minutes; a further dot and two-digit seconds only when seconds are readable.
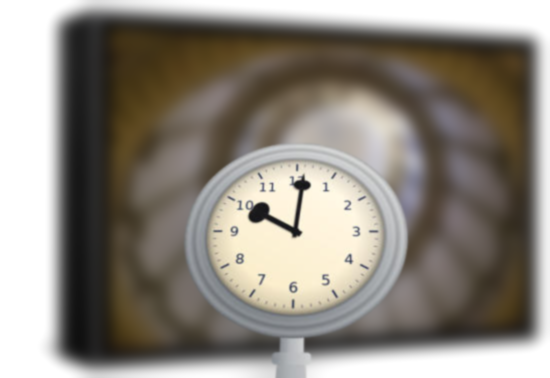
10.01
